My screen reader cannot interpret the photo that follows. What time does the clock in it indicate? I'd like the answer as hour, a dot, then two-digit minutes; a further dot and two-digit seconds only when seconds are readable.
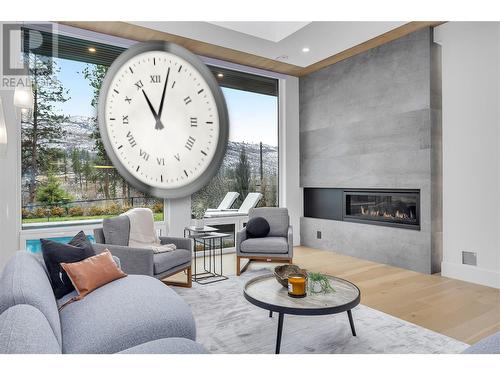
11.03
